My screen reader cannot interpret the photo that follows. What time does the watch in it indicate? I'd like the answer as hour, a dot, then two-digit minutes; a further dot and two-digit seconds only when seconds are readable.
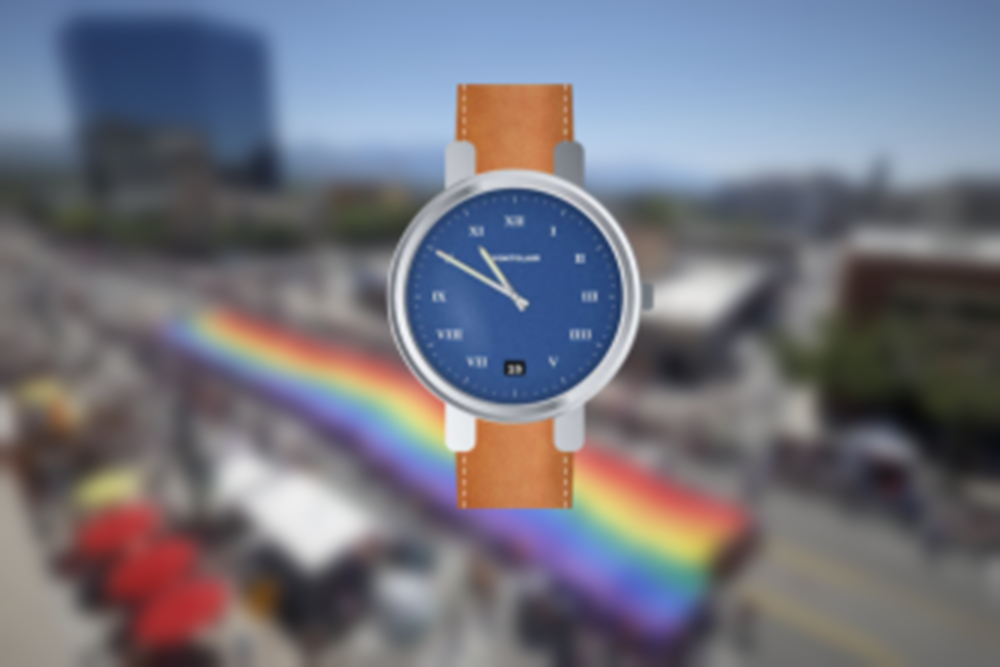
10.50
